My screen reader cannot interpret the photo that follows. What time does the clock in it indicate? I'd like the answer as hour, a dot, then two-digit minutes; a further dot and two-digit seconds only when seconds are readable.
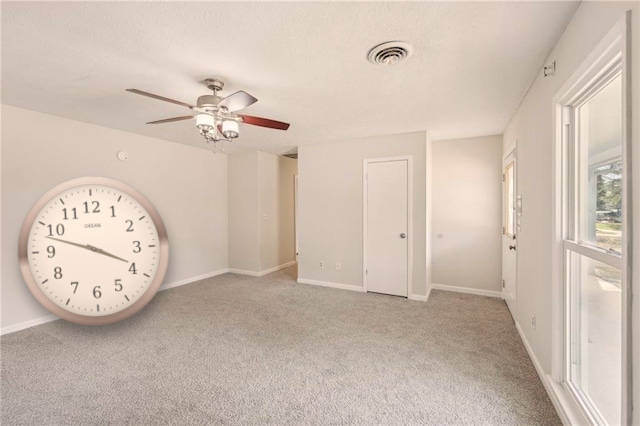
3.48
